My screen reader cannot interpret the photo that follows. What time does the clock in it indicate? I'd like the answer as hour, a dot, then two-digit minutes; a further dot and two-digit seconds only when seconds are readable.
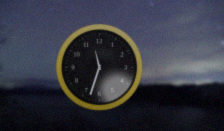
11.33
